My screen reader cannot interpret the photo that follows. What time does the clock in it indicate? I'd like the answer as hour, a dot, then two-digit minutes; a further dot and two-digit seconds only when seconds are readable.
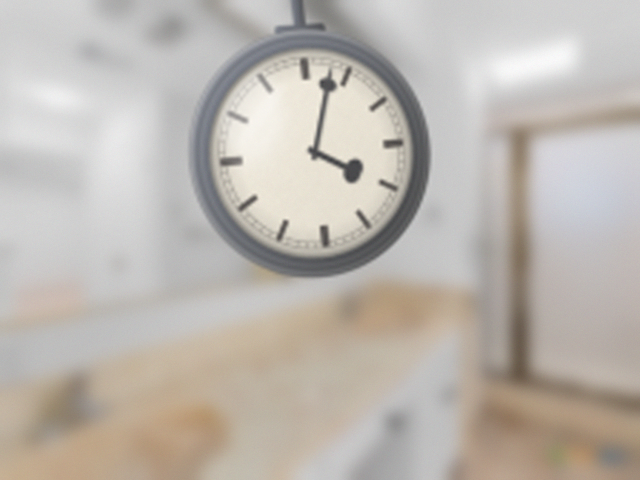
4.03
